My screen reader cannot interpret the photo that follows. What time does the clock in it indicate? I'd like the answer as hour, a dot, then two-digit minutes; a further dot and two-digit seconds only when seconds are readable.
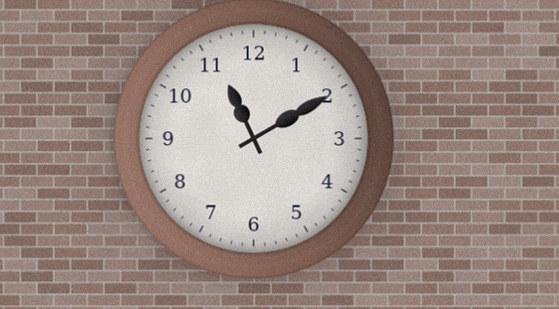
11.10
